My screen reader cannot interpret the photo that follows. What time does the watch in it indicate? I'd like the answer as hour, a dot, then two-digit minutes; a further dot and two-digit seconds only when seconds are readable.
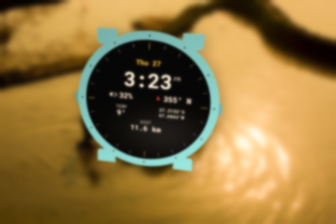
3.23
